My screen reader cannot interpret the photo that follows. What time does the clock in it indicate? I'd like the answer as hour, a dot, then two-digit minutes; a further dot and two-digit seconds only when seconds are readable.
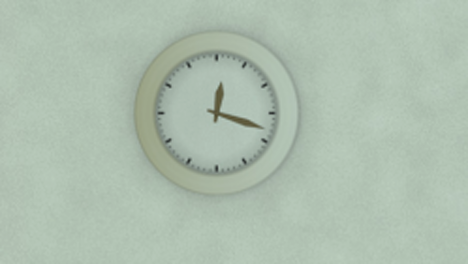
12.18
